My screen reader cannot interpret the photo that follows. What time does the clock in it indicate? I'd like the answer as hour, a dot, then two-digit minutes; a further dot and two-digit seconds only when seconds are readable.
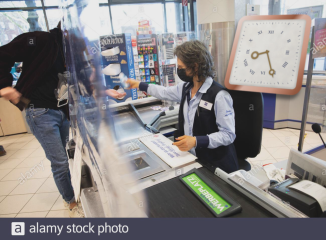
8.26
